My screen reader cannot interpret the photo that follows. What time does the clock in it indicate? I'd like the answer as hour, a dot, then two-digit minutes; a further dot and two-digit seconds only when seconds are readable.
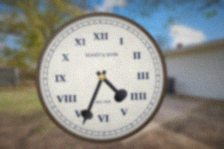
4.34
